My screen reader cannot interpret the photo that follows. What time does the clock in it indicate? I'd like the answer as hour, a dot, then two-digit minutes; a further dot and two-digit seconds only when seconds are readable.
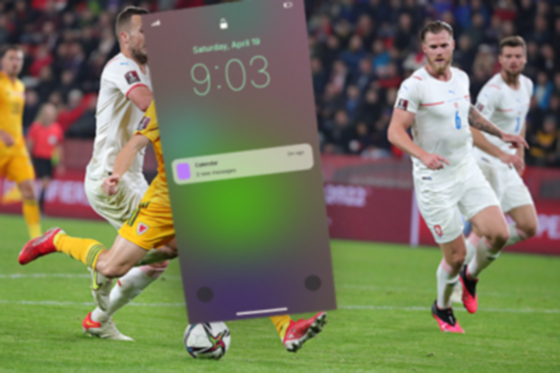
9.03
